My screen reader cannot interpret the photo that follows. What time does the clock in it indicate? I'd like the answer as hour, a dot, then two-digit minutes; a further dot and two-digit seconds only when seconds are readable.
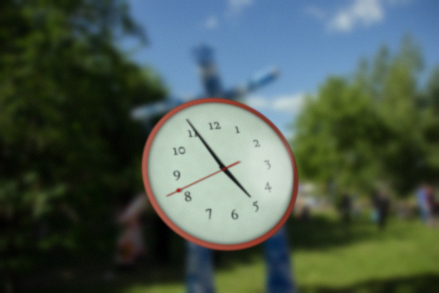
4.55.42
